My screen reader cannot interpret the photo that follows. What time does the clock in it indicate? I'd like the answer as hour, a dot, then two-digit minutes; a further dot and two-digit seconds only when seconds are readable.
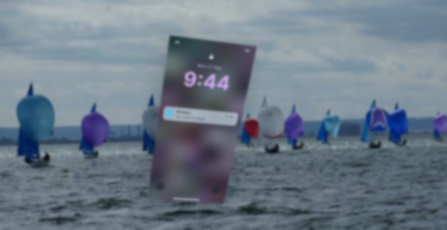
9.44
